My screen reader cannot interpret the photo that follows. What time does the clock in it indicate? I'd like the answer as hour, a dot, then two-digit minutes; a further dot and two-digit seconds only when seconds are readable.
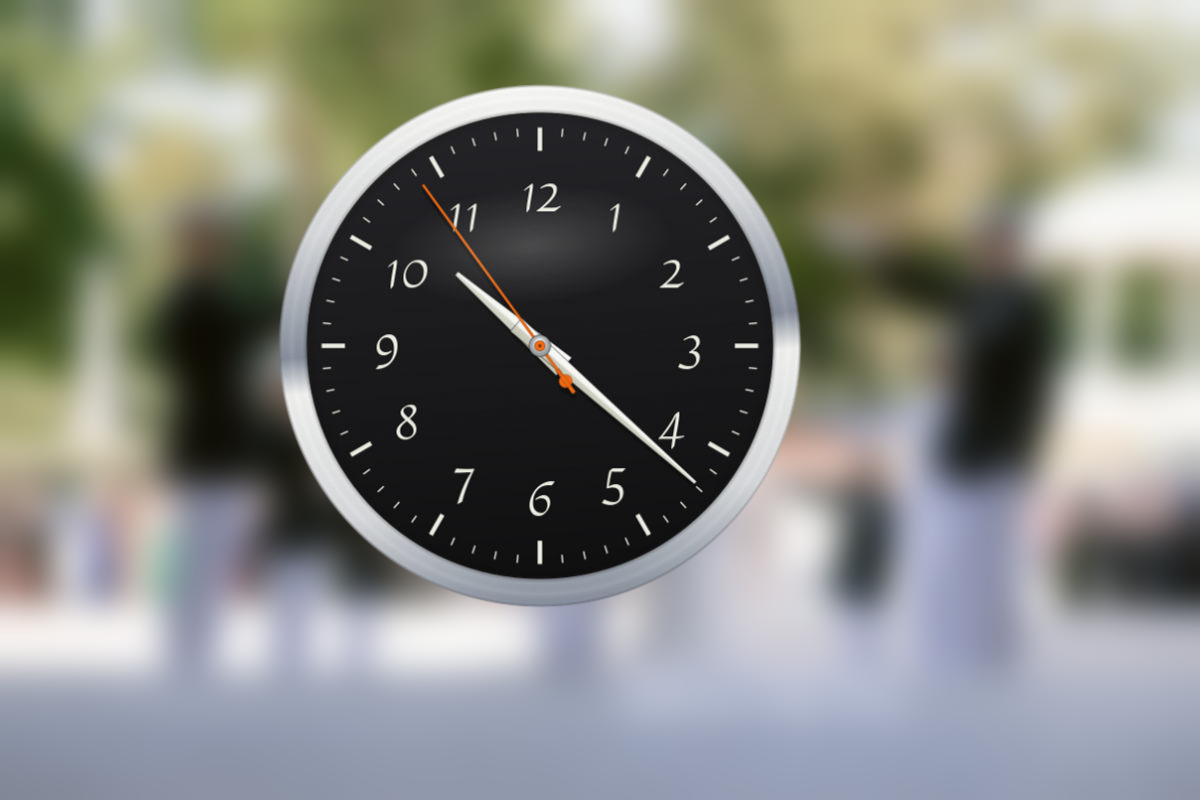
10.21.54
